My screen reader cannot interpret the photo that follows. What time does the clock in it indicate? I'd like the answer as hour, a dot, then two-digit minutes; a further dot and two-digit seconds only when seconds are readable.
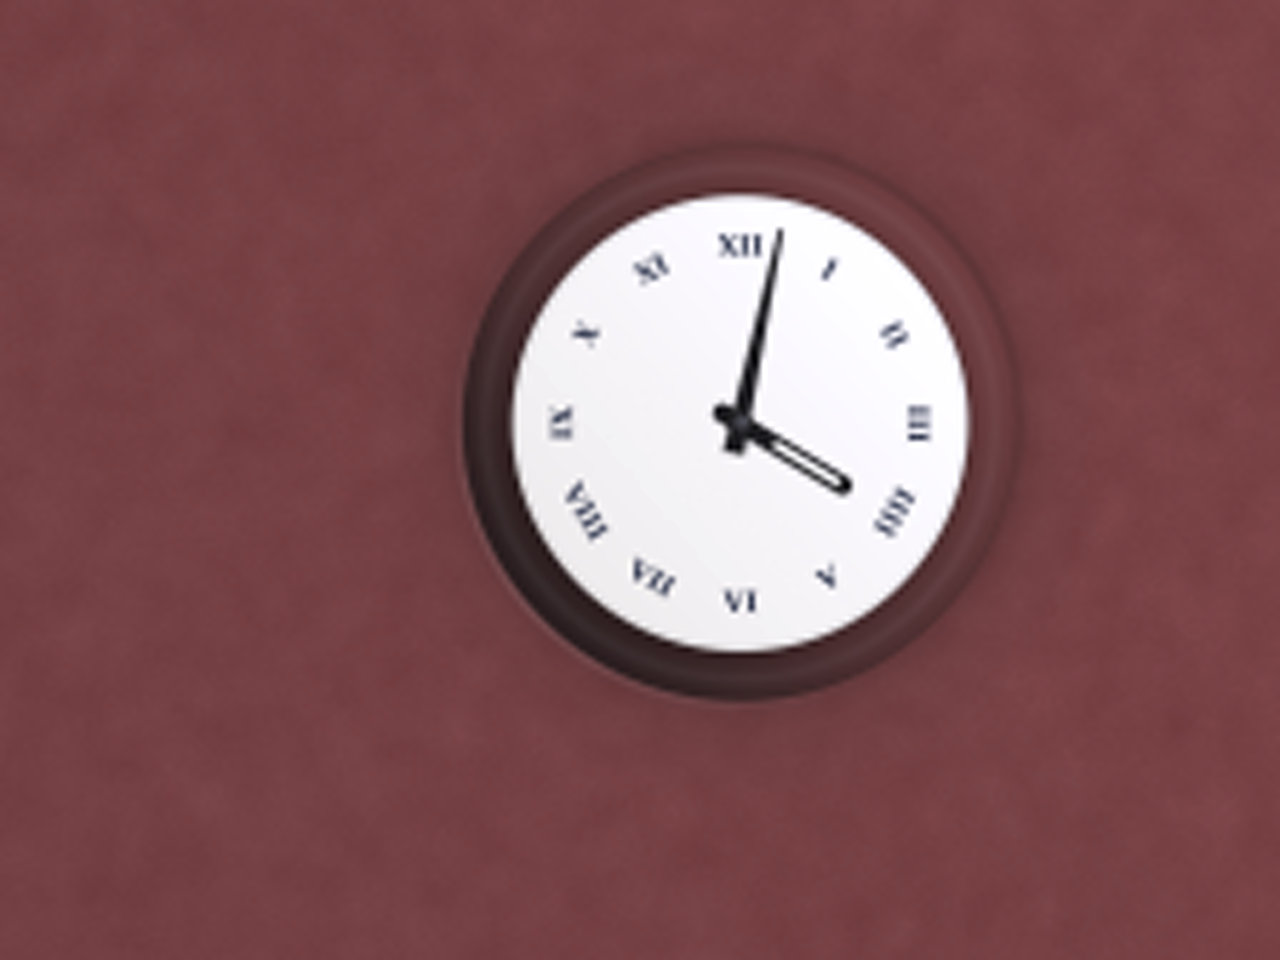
4.02
